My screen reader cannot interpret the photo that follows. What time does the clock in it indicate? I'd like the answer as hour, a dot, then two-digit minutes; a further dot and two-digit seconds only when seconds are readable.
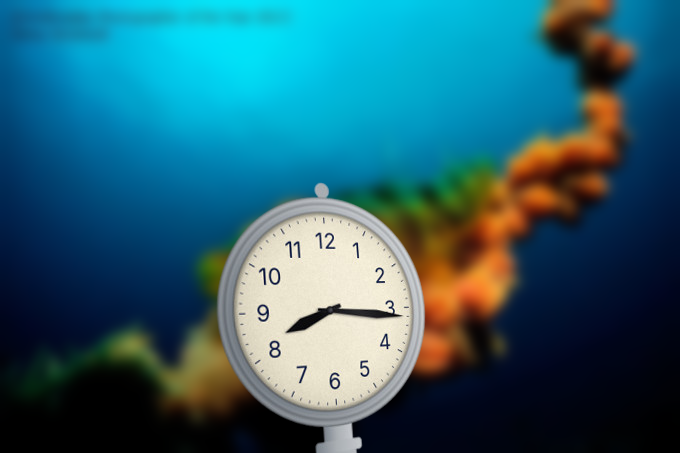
8.16
